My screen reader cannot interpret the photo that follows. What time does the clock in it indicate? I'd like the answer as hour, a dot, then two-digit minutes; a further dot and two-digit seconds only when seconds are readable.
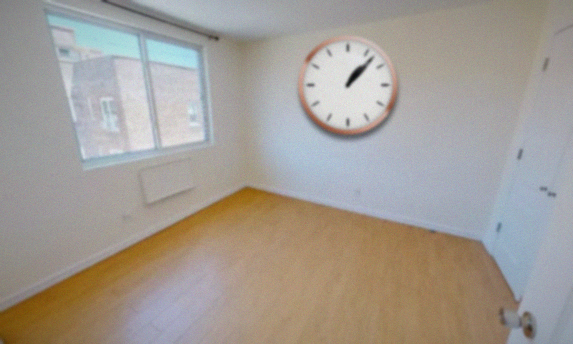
1.07
